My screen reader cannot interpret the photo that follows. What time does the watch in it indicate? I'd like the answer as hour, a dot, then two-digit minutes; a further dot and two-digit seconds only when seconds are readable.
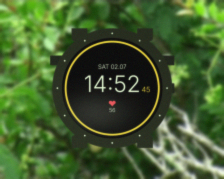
14.52
